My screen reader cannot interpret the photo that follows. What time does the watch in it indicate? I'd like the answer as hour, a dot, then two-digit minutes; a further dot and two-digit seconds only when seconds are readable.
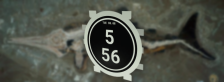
5.56
